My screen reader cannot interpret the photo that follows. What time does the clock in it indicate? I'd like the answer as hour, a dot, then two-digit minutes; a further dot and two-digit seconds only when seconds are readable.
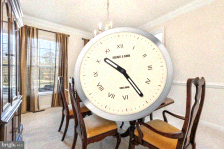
10.25
